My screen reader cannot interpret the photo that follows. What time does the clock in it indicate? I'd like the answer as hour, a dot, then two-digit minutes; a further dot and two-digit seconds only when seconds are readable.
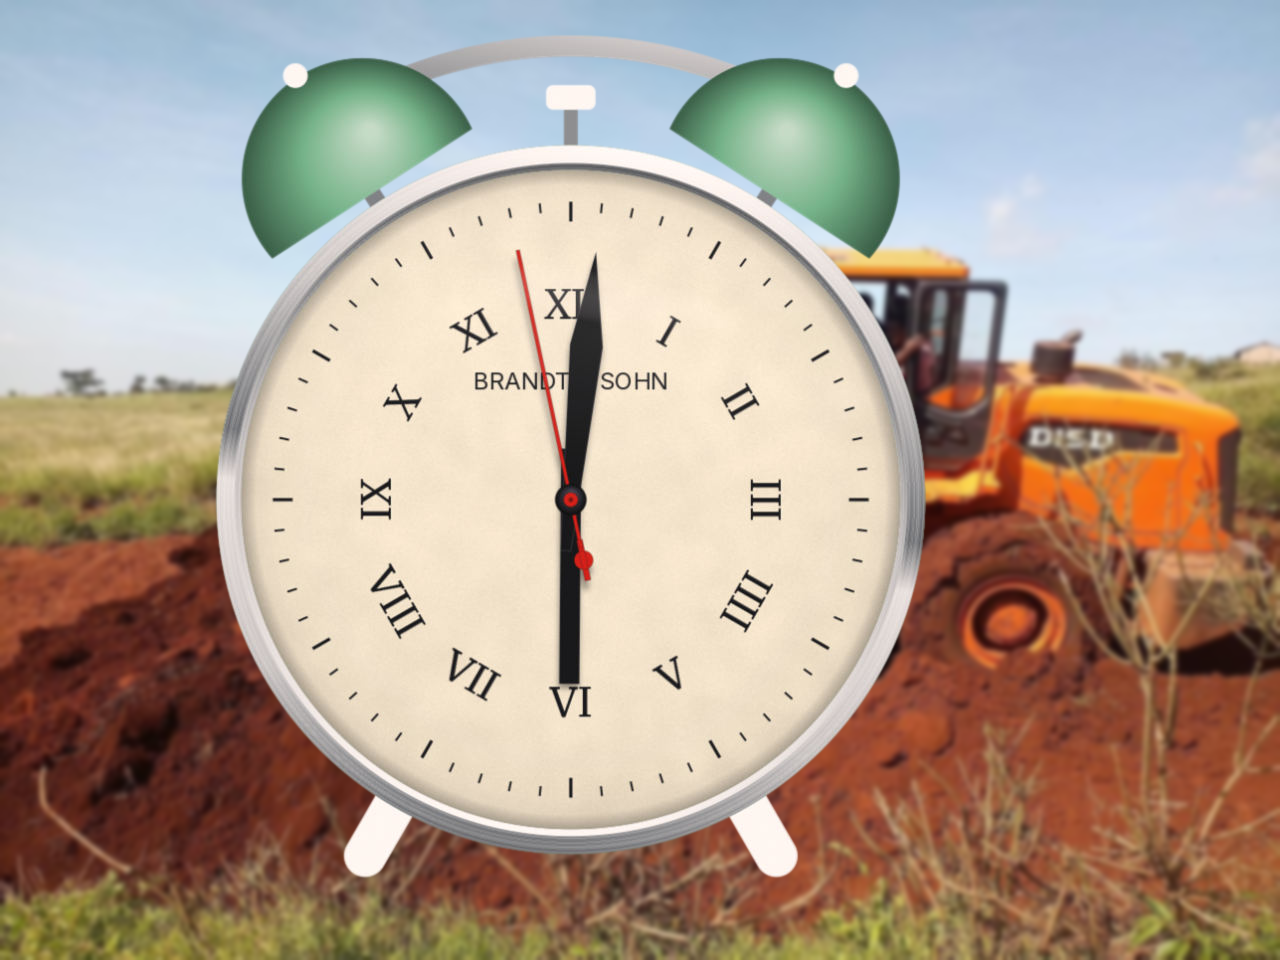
6.00.58
